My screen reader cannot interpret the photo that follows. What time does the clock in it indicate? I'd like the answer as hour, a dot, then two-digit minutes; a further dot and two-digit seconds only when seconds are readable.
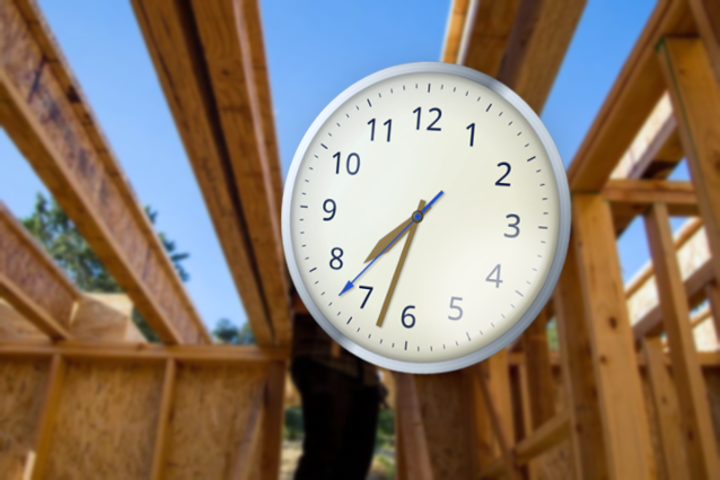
7.32.37
